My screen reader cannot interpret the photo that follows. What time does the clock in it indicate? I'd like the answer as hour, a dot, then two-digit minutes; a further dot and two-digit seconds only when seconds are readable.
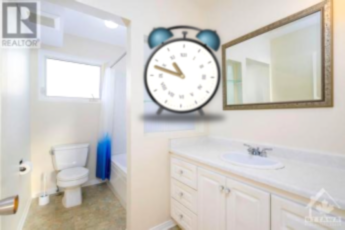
10.48
